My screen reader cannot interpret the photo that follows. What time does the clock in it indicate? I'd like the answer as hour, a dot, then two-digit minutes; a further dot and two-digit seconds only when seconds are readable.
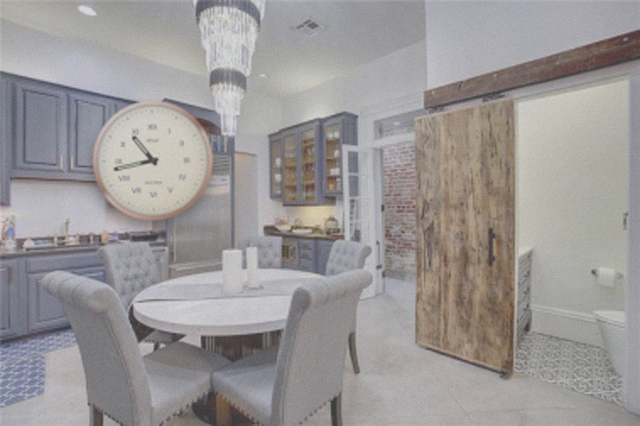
10.43
